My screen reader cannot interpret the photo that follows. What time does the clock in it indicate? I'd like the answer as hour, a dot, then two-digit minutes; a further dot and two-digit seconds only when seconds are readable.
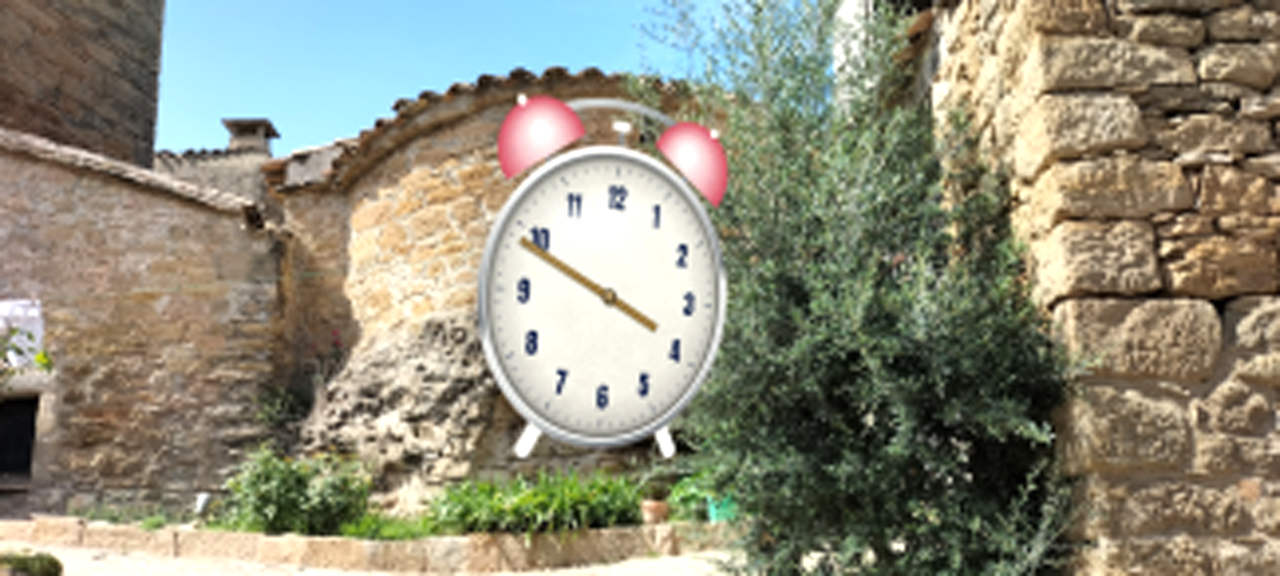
3.49
